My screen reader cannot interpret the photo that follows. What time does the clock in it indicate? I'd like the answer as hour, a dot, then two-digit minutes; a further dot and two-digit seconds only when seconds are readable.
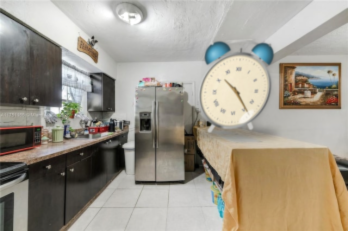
10.24
